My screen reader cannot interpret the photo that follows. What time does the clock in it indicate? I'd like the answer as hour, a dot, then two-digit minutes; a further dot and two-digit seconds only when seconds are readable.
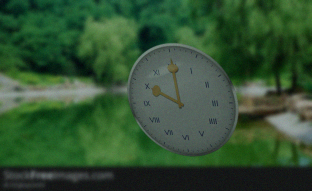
10.00
